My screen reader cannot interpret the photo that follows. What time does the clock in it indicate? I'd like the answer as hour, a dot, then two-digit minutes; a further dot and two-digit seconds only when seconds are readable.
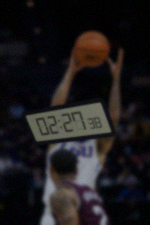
2.27
